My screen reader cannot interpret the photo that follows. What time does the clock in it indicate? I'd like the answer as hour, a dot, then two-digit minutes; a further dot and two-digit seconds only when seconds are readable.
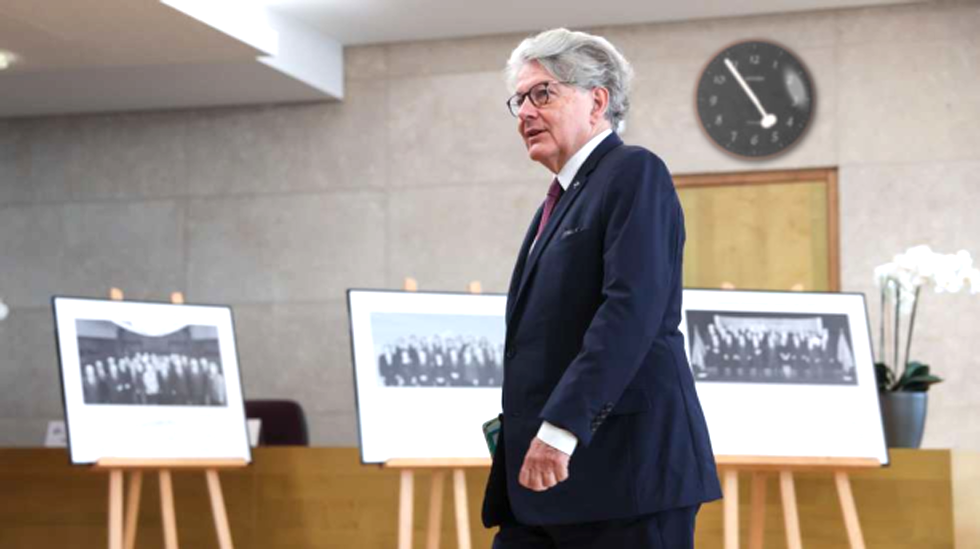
4.54
